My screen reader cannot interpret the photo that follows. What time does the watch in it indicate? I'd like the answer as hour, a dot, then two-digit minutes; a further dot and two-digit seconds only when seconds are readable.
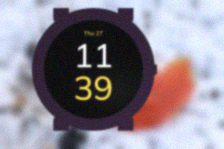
11.39
